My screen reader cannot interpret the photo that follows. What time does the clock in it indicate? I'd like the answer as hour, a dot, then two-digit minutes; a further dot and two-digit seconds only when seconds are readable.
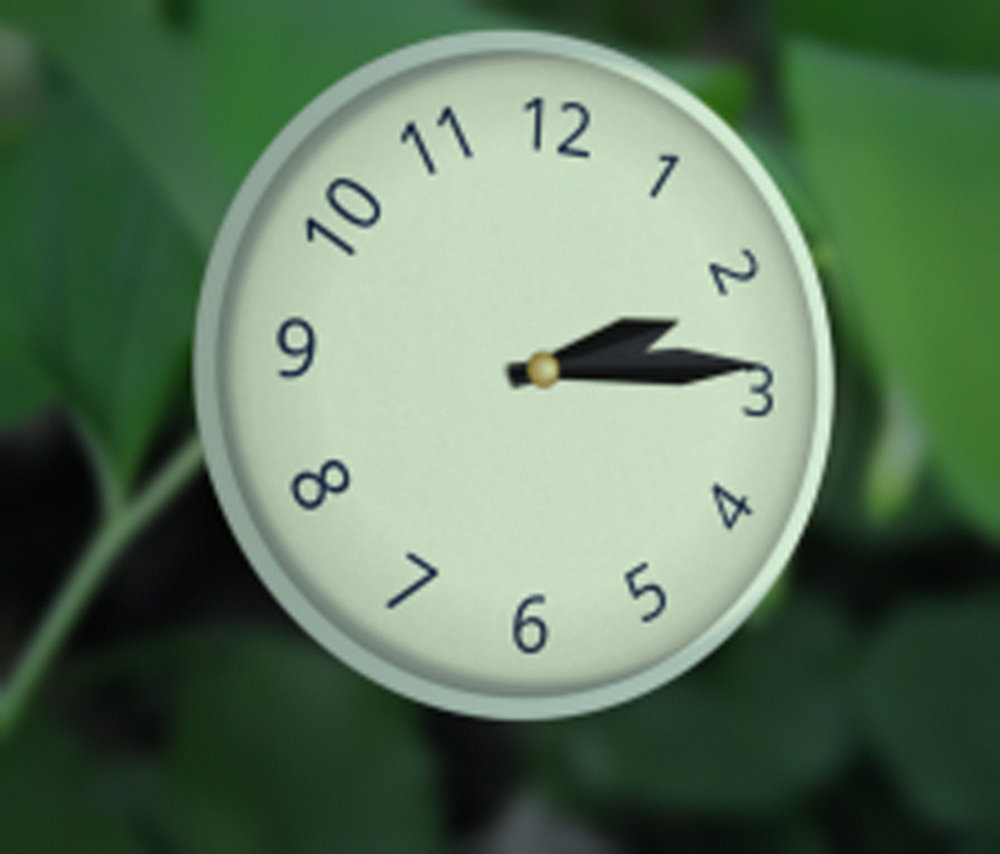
2.14
